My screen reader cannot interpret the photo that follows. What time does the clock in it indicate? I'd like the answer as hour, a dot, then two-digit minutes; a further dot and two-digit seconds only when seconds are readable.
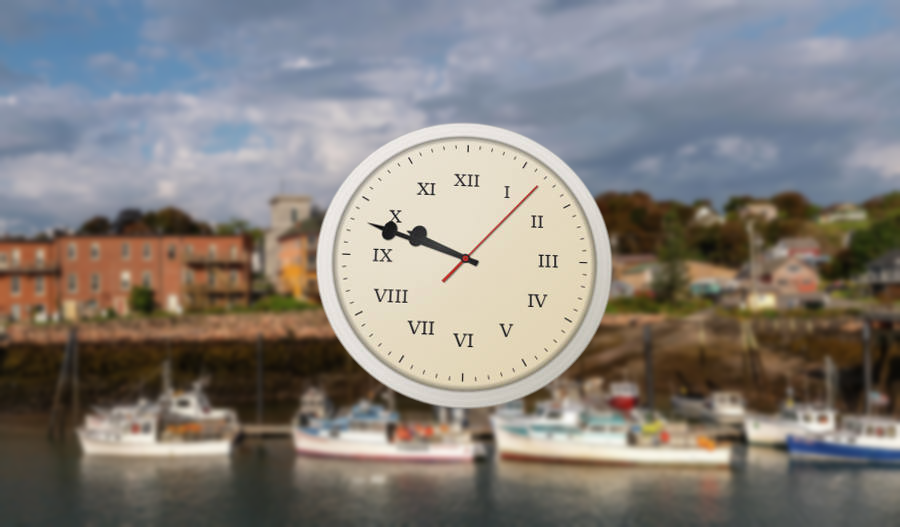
9.48.07
